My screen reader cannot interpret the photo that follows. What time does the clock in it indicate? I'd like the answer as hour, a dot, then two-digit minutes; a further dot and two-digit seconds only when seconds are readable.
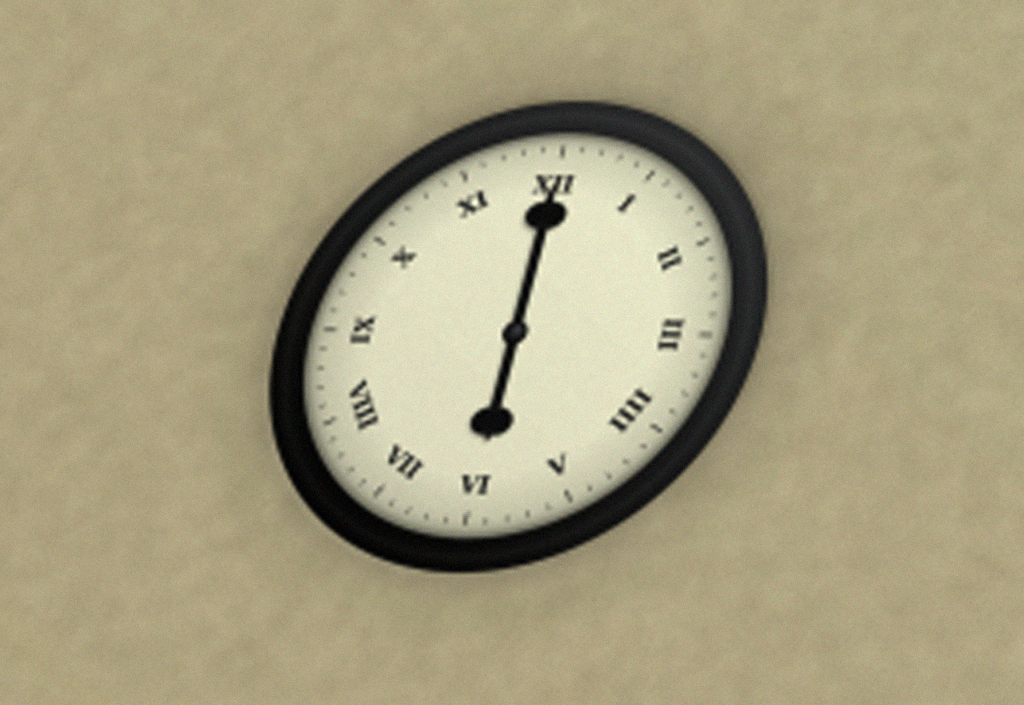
6.00
